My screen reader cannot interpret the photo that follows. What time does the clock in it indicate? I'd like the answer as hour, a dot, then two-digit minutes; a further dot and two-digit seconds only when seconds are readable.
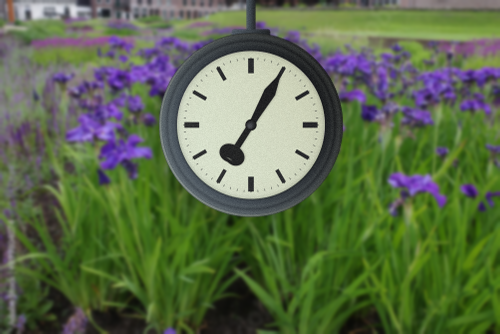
7.05
